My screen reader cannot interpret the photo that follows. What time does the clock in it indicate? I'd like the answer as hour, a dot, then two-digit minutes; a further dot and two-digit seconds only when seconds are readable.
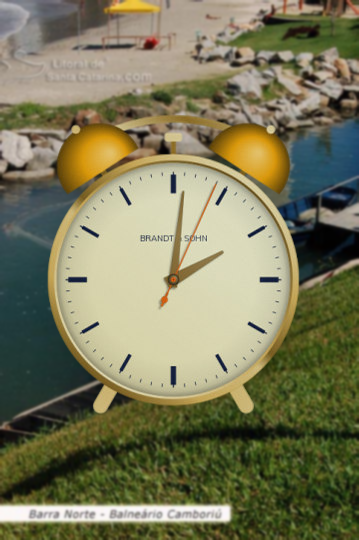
2.01.04
